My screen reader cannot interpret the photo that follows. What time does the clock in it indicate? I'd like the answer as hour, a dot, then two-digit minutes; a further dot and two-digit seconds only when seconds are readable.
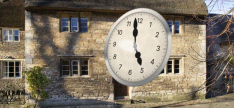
4.58
